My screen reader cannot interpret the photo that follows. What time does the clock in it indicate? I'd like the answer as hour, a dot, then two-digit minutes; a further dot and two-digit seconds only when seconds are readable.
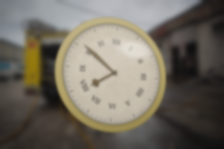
7.51
